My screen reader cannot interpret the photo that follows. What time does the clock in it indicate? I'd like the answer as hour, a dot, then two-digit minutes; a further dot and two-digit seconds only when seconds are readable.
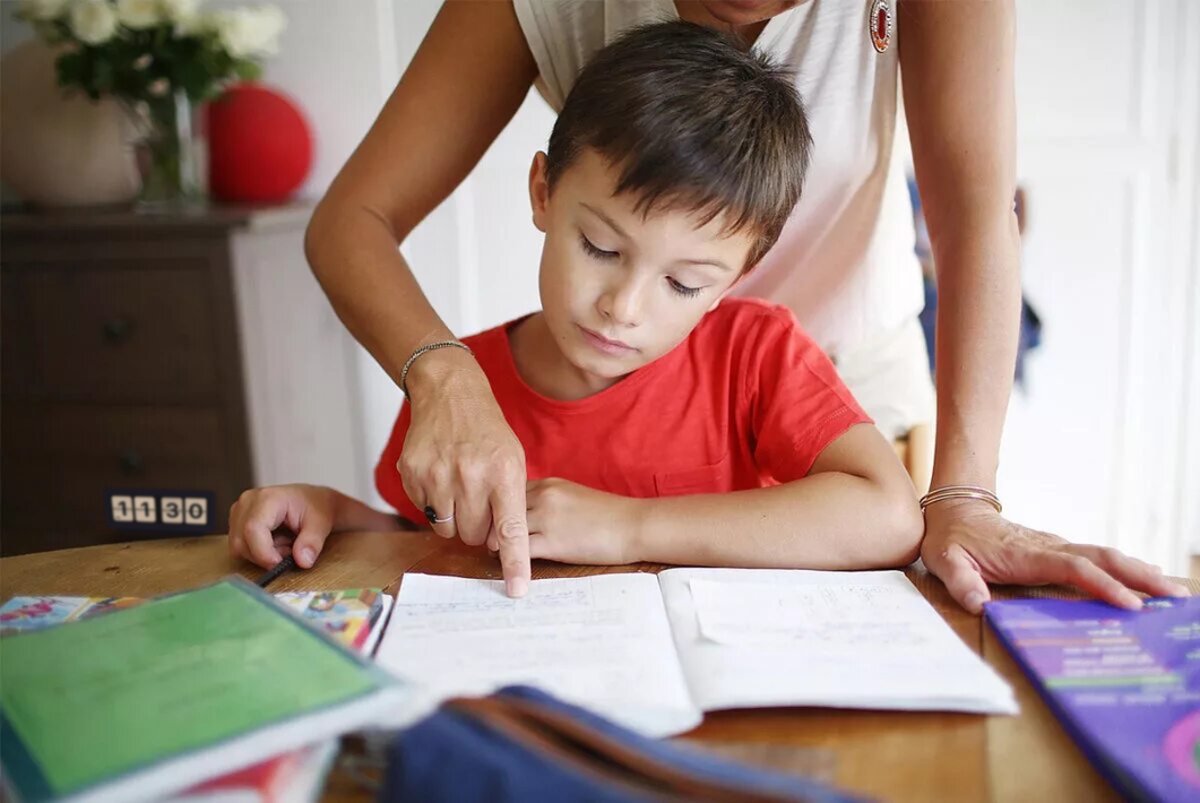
11.30
